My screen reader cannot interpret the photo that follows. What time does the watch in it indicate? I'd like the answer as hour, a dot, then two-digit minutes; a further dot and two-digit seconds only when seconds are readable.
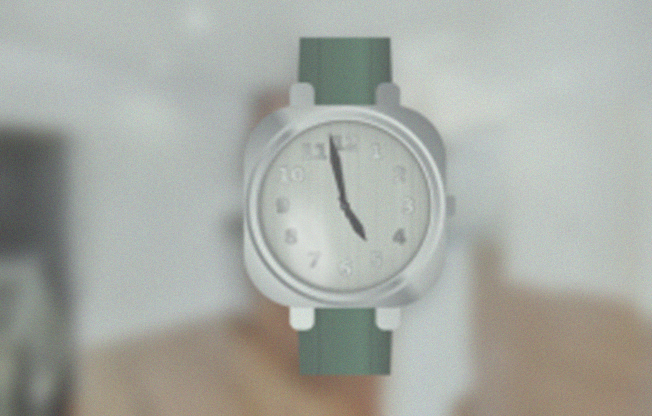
4.58
